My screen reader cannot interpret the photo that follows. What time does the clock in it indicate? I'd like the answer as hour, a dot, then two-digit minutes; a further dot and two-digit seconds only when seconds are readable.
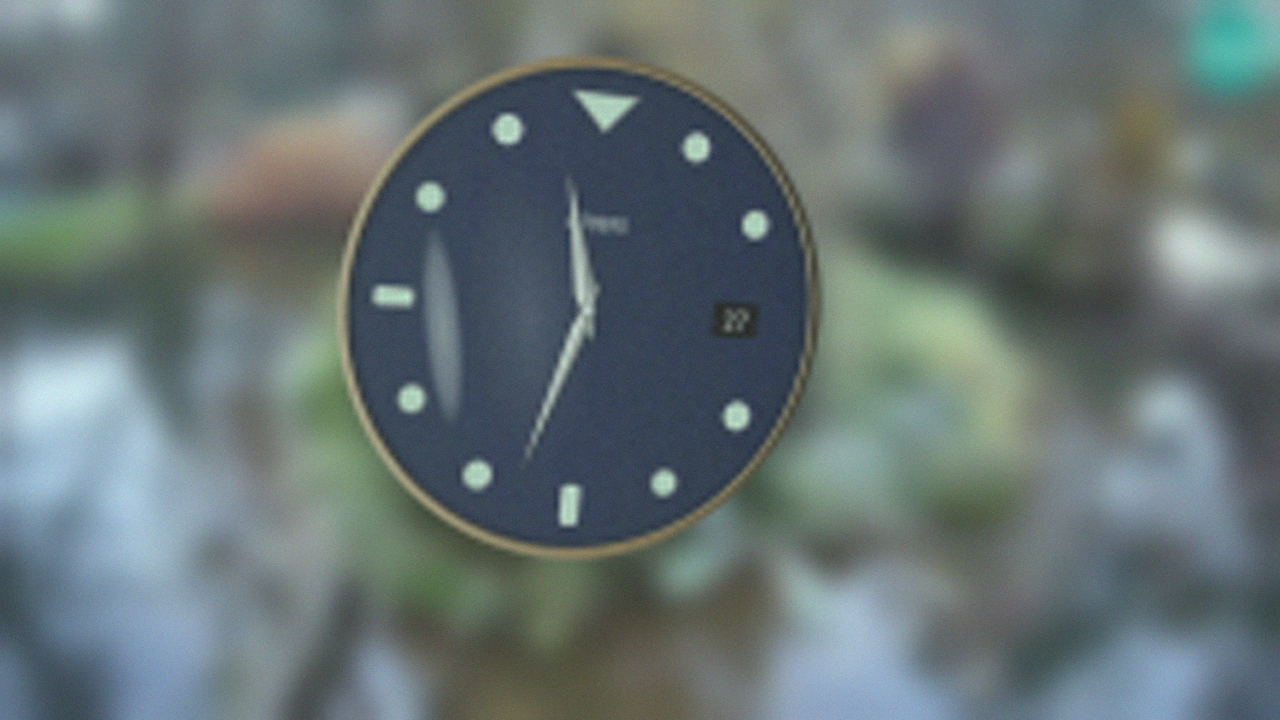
11.33
